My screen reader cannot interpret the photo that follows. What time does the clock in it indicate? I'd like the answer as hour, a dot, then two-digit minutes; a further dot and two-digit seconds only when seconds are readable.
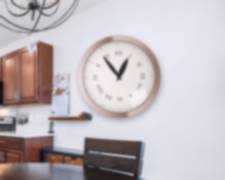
12.54
